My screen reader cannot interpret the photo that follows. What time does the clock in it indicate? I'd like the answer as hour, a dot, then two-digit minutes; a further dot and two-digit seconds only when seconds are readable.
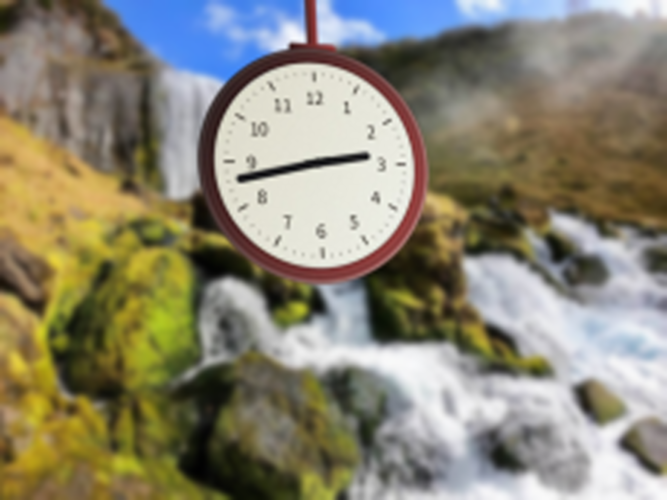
2.43
